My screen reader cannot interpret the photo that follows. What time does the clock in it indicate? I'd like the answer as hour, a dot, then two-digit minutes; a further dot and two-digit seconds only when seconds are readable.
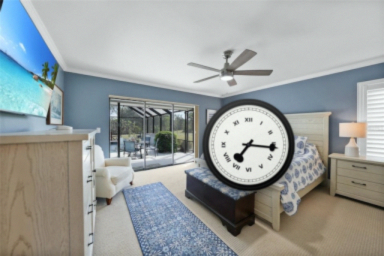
7.16
